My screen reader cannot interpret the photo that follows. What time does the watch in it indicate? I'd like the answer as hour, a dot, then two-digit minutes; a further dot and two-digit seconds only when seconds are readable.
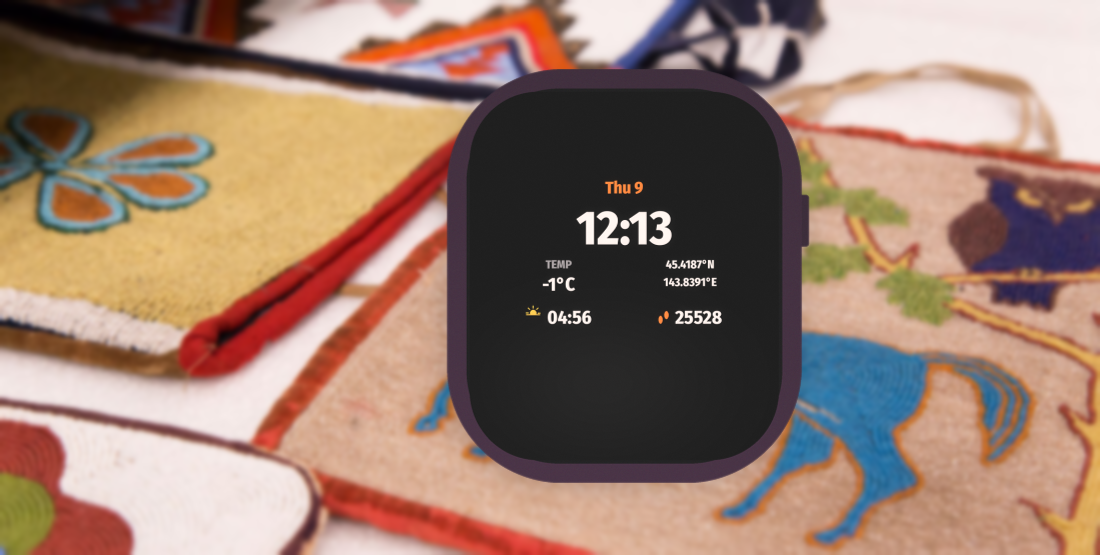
12.13
